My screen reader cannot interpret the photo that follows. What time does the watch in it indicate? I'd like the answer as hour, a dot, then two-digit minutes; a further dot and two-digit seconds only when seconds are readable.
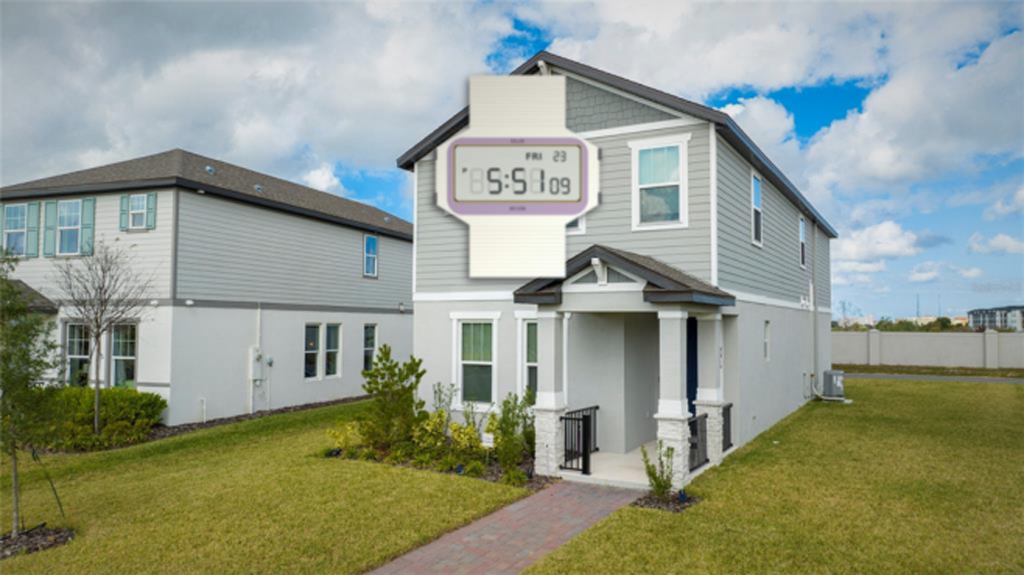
5.51.09
